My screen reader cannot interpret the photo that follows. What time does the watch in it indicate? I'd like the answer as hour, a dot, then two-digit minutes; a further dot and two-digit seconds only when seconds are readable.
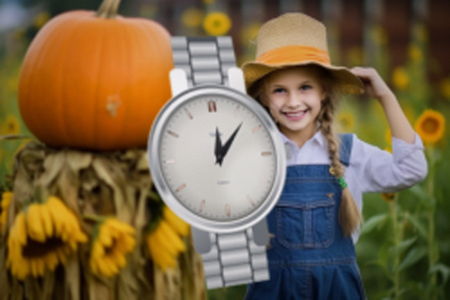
12.07
